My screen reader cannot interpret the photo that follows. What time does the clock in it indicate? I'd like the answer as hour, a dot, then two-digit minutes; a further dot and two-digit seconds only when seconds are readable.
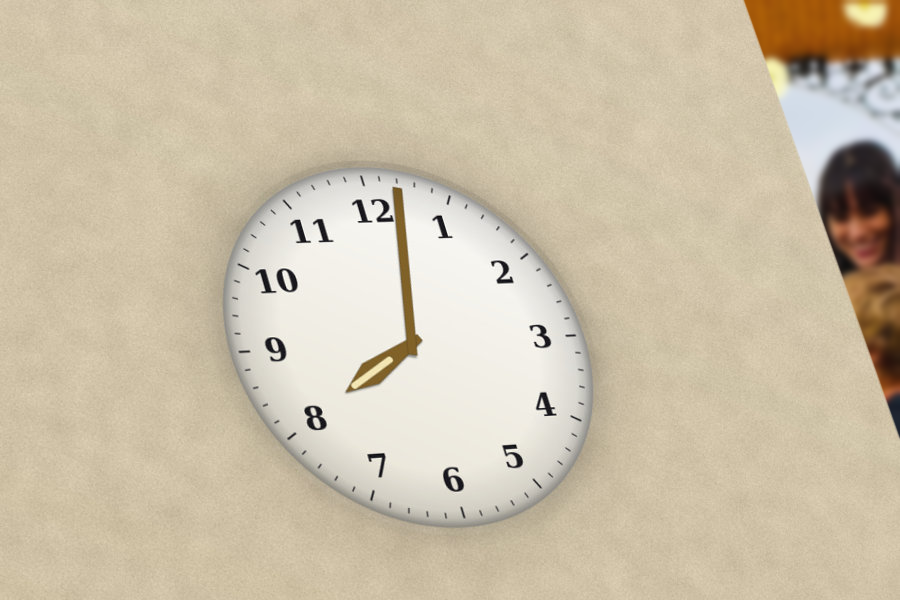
8.02
